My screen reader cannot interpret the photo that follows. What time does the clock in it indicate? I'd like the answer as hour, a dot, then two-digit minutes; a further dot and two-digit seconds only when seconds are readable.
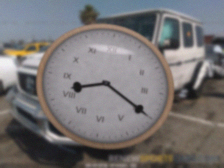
8.20
